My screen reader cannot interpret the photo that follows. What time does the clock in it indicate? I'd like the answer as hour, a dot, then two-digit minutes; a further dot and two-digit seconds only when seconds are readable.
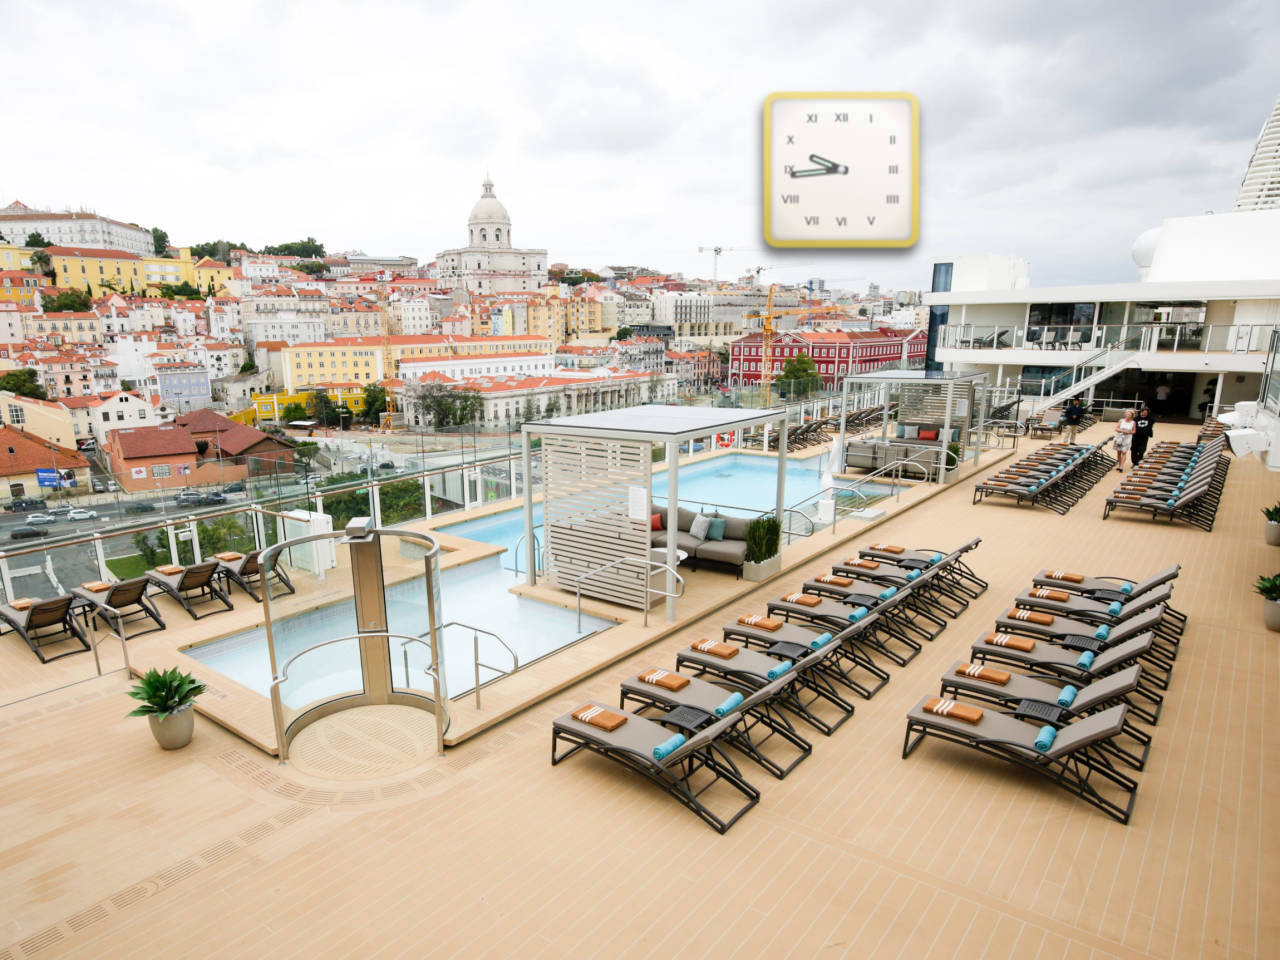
9.44
